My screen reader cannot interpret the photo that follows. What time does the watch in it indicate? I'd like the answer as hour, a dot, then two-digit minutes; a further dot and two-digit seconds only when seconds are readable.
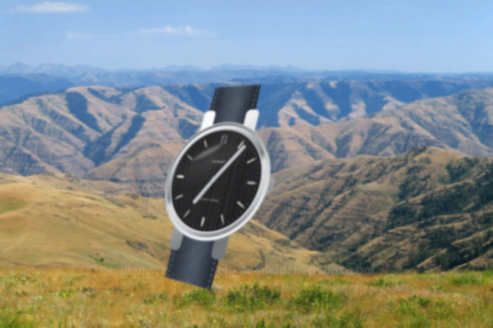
7.06
